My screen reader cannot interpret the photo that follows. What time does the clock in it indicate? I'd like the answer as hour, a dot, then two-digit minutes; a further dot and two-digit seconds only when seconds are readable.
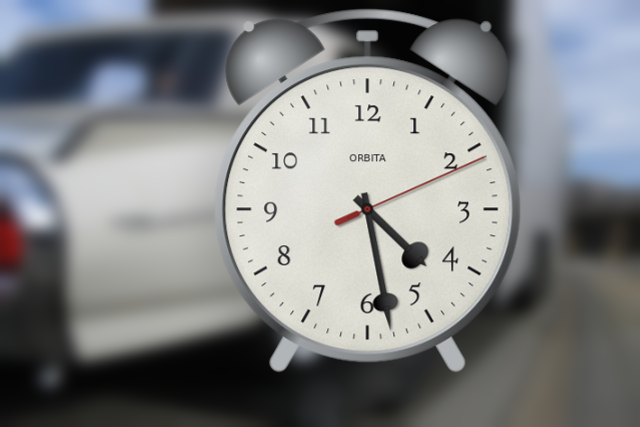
4.28.11
